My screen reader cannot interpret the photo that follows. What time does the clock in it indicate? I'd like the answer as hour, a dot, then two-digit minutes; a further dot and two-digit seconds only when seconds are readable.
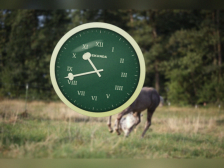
10.42
